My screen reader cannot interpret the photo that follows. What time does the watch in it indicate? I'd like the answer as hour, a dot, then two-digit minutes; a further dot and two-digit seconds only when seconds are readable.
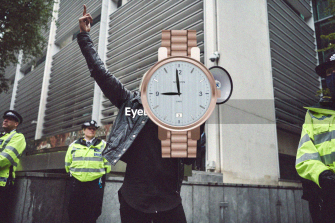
8.59
